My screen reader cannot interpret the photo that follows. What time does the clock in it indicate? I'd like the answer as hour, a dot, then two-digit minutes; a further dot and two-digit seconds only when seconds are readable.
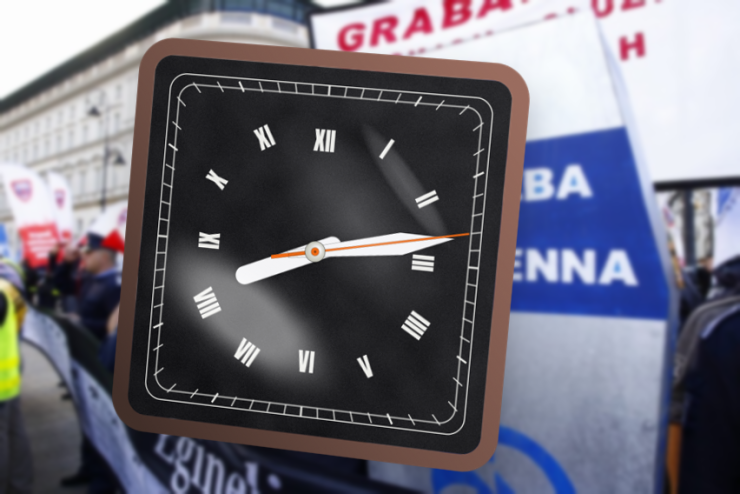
8.13.13
